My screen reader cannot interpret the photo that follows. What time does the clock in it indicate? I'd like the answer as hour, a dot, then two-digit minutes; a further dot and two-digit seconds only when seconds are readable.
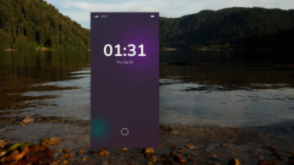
1.31
